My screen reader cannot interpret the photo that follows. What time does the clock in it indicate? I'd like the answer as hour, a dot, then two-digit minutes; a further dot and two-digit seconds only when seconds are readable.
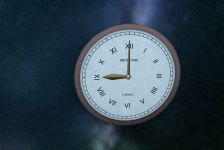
9.00
